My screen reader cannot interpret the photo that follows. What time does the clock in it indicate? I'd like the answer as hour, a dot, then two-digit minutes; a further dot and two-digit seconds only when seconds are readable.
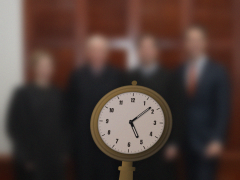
5.08
